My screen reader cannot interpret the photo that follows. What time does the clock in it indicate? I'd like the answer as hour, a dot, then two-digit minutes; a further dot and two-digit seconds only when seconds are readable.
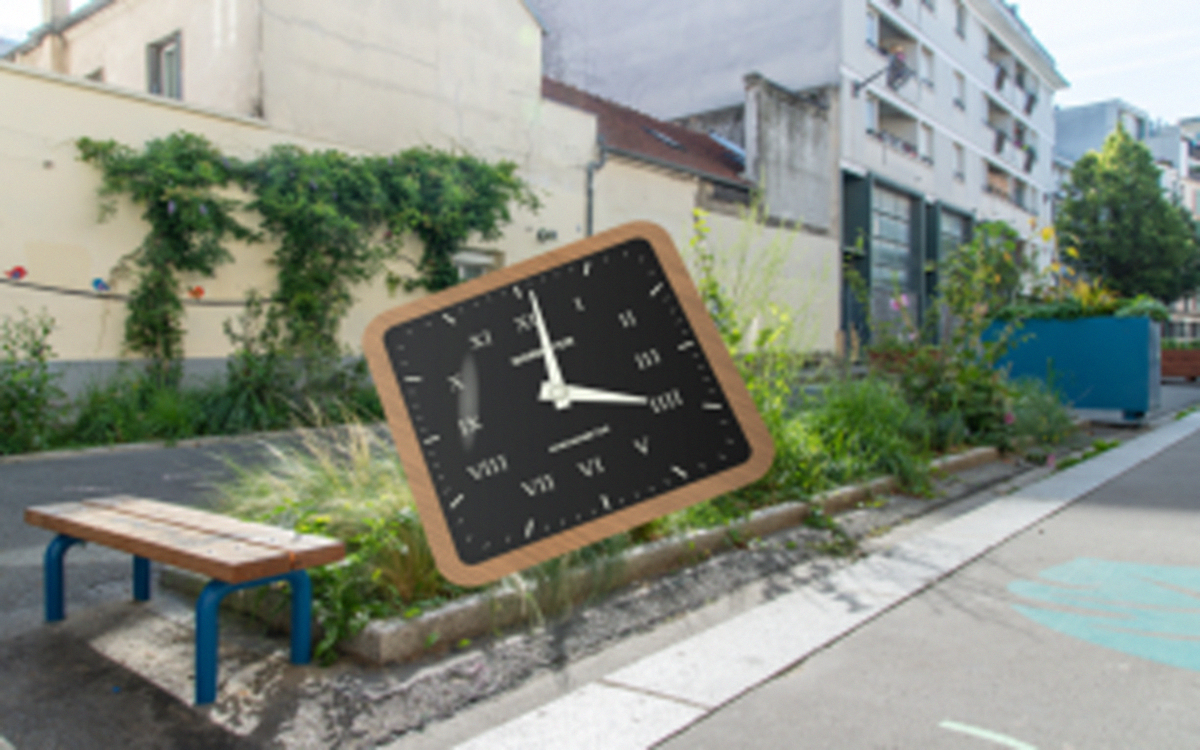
4.01
